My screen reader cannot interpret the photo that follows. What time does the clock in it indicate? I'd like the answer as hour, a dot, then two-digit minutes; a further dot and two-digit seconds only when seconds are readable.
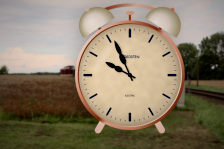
9.56
